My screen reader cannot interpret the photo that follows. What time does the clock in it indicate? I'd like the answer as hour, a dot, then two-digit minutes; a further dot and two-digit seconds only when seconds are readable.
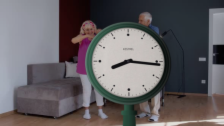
8.16
